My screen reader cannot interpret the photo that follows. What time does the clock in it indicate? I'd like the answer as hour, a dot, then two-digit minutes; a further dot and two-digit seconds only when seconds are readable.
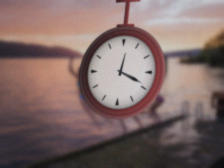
12.19
